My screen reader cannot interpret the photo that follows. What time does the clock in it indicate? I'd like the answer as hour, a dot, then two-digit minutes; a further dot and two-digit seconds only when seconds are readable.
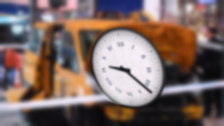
9.22
